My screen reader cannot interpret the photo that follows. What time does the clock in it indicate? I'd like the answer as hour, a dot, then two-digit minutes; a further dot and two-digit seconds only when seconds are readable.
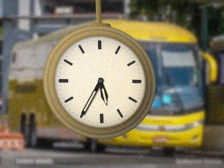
5.35
